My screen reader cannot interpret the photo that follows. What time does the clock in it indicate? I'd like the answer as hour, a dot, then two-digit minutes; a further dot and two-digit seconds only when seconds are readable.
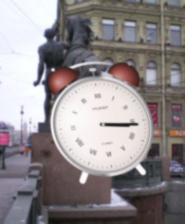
3.16
